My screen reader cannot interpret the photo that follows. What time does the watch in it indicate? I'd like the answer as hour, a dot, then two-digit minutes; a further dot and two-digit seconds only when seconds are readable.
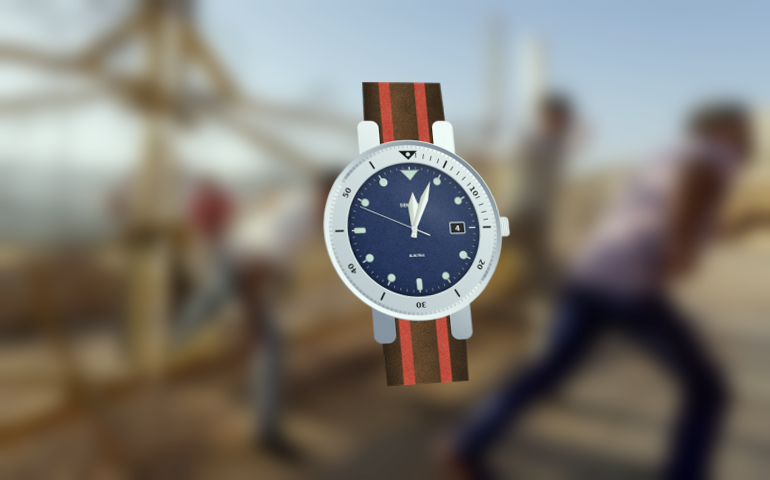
12.03.49
